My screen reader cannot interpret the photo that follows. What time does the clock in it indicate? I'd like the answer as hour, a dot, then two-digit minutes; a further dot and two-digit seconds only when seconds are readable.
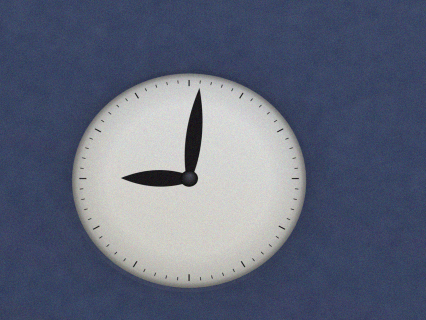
9.01
